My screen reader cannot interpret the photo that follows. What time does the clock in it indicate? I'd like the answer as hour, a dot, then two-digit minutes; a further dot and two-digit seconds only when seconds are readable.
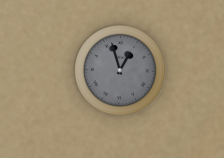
12.57
